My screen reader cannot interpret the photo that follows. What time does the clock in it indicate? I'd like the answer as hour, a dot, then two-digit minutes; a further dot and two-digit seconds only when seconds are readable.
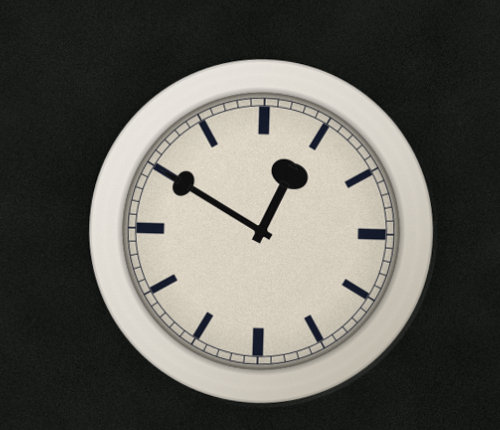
12.50
